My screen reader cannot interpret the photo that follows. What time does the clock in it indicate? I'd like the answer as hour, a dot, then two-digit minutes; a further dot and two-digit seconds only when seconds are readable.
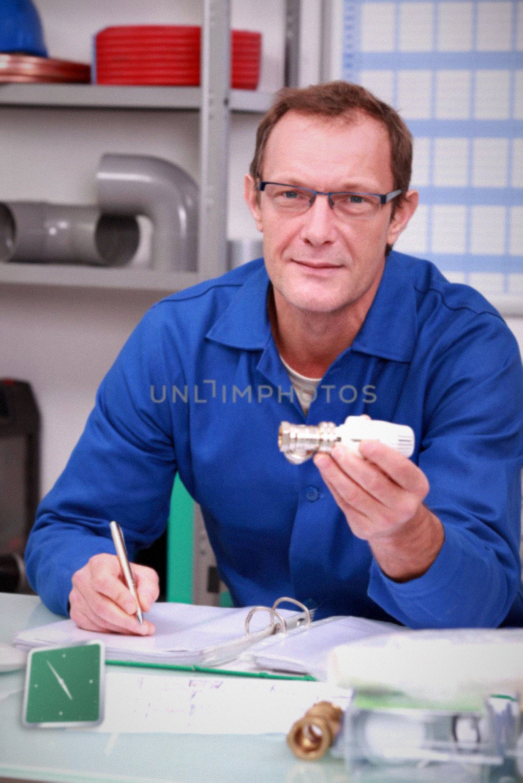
4.54
